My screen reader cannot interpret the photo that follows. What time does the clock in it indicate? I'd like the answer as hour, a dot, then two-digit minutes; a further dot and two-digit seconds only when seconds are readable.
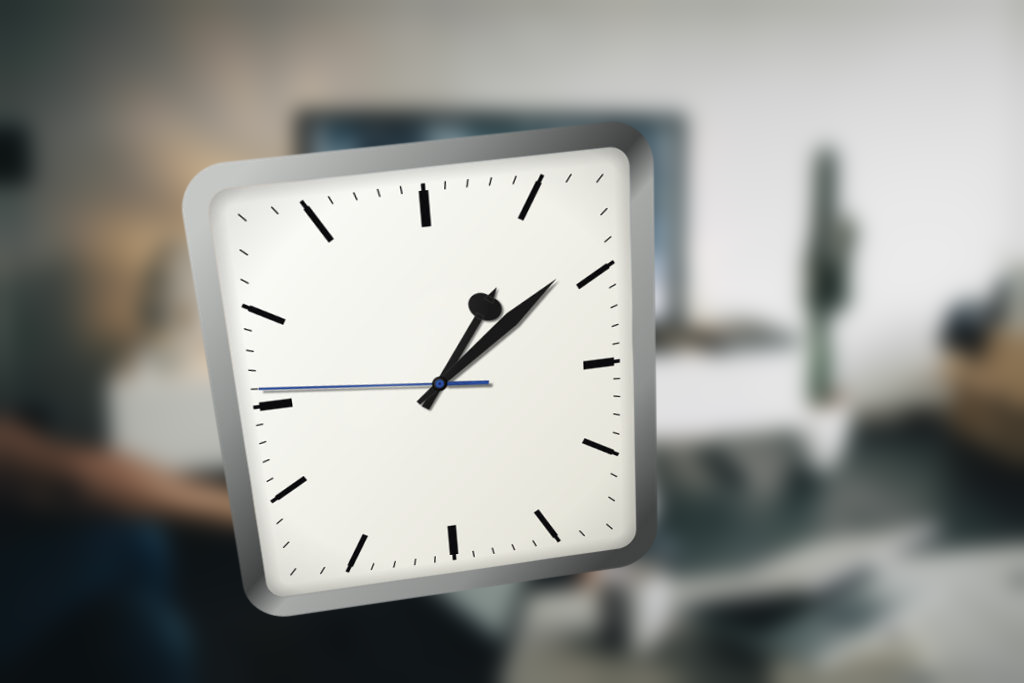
1.08.46
